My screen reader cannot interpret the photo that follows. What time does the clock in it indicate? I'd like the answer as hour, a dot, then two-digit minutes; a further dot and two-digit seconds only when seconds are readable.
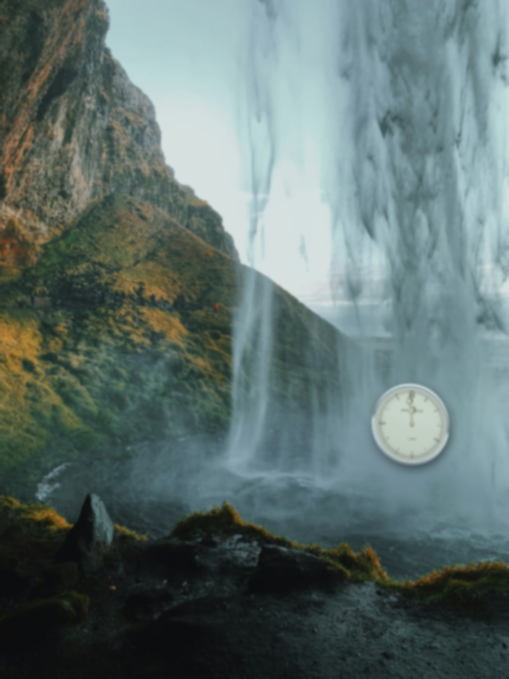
11.59
